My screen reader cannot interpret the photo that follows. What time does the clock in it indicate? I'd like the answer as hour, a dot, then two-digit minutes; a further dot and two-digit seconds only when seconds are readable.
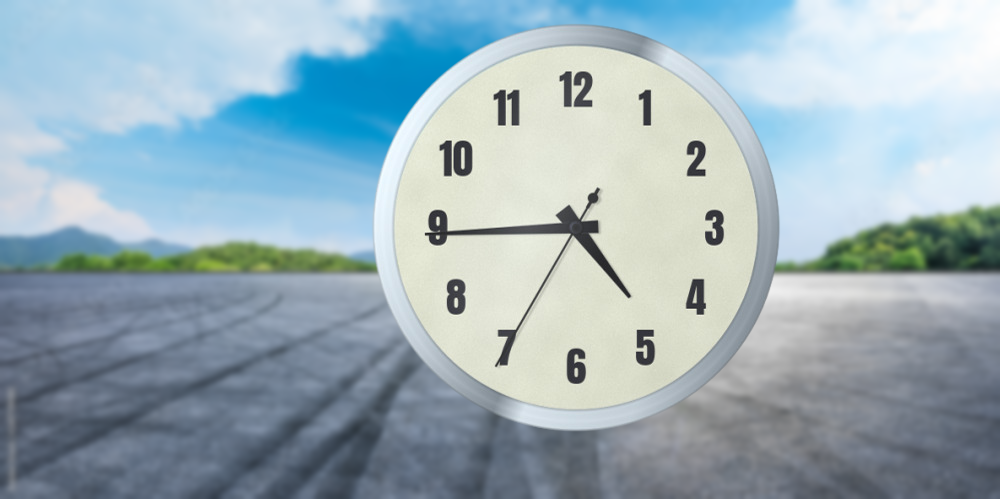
4.44.35
